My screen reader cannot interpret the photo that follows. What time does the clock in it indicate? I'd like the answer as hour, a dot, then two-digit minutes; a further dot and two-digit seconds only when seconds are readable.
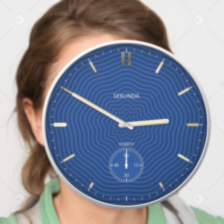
2.50
